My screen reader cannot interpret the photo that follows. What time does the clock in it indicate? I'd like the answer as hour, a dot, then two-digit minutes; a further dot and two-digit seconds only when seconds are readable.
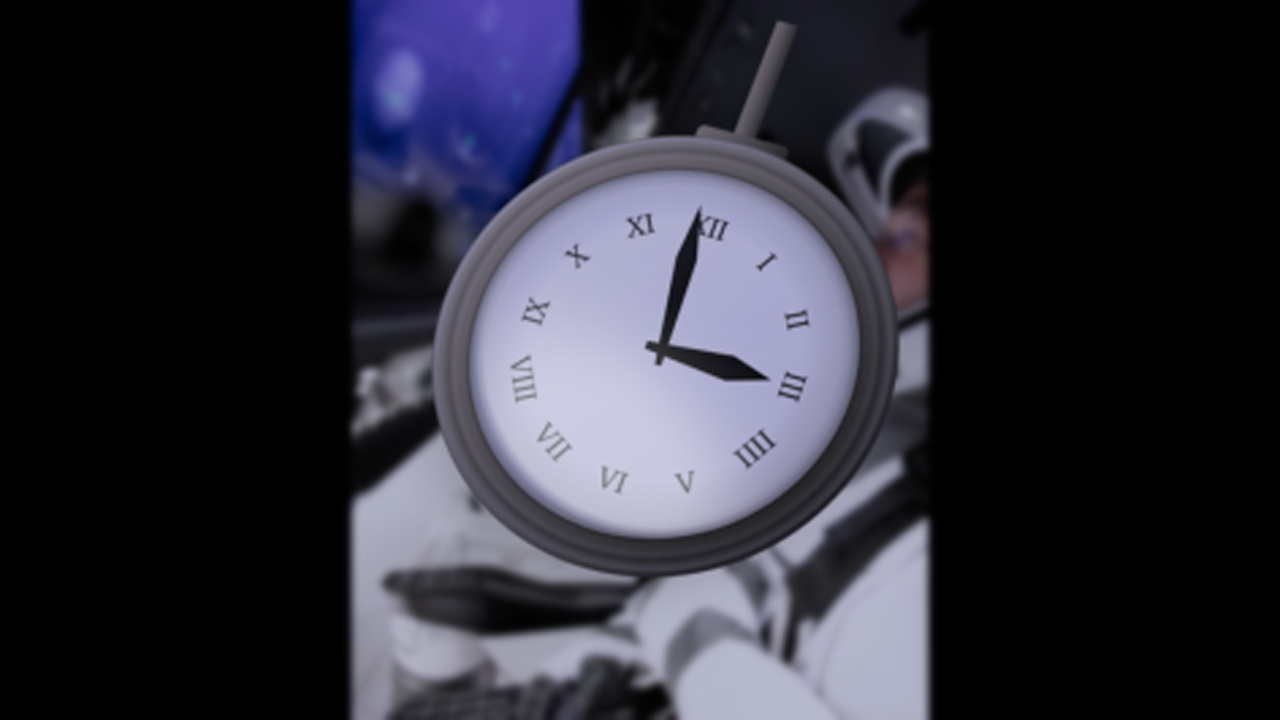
2.59
